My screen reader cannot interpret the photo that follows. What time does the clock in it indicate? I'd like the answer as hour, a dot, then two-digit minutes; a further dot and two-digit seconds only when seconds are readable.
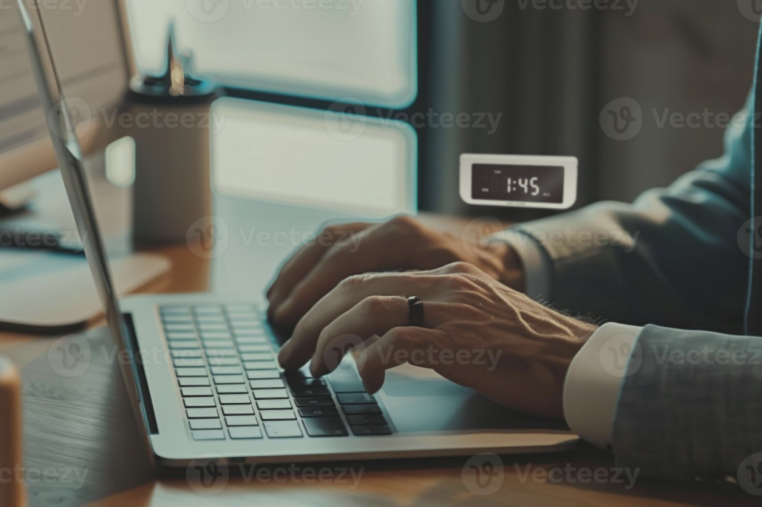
1.45
